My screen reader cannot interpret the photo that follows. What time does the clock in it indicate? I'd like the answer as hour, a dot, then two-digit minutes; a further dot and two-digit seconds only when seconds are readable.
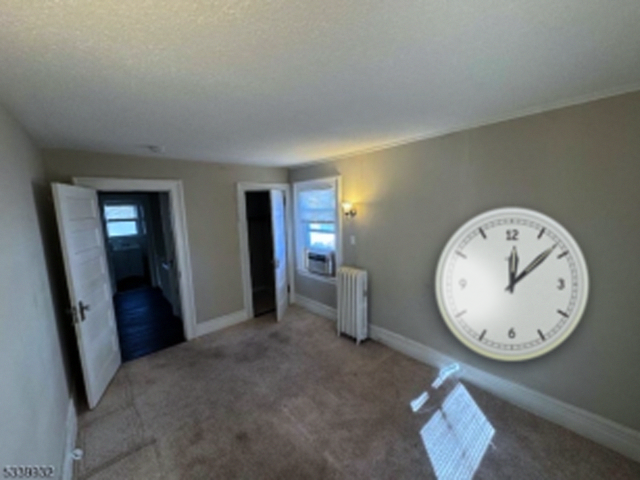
12.08
